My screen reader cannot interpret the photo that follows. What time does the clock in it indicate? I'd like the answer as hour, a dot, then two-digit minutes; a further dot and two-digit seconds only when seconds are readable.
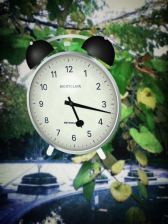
5.17
